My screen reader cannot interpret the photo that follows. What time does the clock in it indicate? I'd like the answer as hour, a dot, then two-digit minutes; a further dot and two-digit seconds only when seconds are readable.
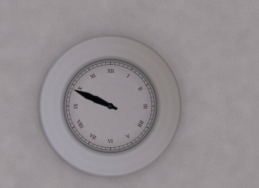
9.49
